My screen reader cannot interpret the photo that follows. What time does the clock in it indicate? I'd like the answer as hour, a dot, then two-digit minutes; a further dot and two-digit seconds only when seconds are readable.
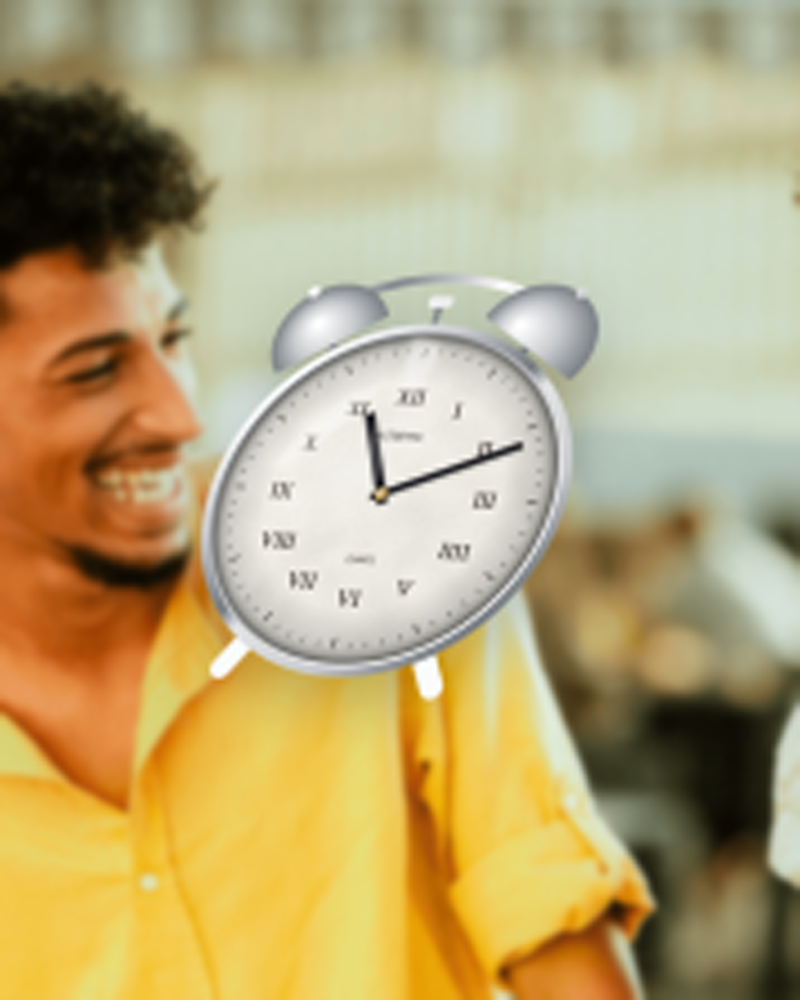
11.11
